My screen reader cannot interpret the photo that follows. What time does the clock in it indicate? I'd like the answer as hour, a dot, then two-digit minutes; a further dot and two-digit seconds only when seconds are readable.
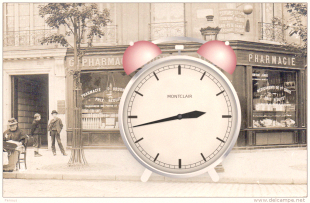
2.43
